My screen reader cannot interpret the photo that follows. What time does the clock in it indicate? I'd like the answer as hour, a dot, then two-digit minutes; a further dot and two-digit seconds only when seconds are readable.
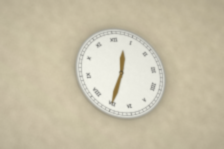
12.35
